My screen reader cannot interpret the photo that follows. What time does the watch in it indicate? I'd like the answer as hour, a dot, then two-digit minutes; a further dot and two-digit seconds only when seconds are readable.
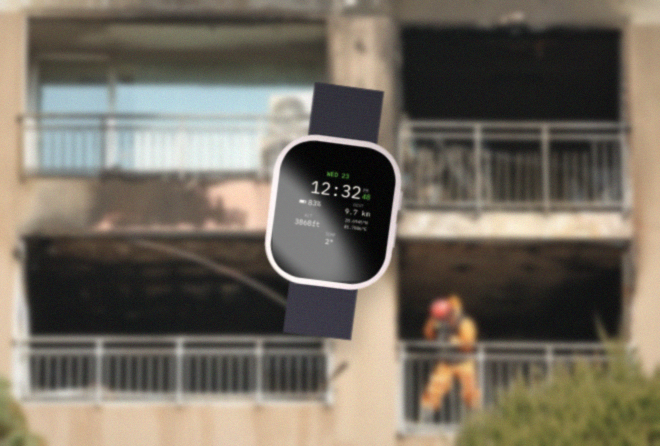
12.32
